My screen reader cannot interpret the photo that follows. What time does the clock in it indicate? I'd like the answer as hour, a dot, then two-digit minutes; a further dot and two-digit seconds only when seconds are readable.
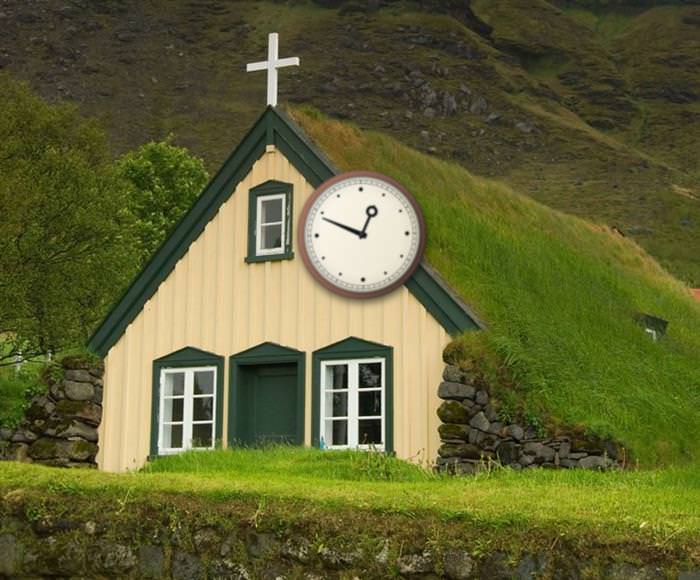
12.49
